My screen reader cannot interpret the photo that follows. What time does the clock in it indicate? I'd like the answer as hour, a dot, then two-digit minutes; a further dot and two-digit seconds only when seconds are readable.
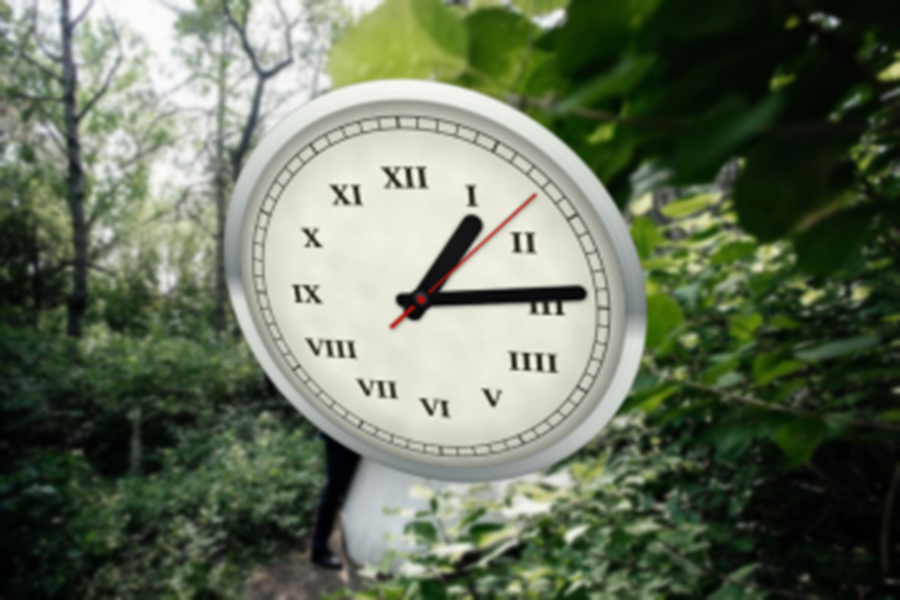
1.14.08
